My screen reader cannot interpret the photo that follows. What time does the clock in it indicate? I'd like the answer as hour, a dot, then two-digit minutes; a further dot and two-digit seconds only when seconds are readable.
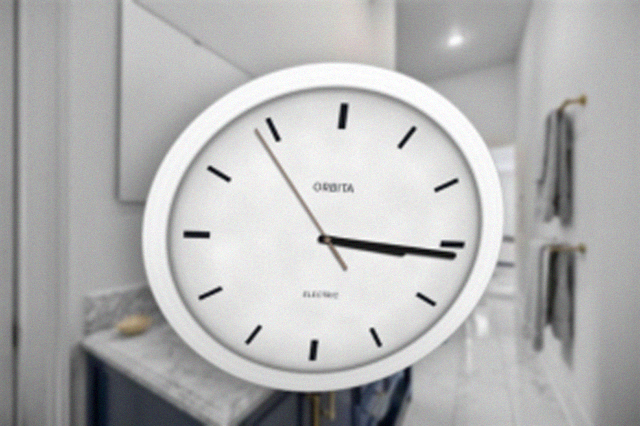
3.15.54
